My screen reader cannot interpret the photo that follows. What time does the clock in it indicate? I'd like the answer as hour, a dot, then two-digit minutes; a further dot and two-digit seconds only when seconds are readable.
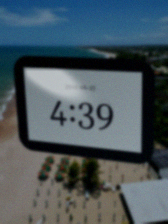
4.39
